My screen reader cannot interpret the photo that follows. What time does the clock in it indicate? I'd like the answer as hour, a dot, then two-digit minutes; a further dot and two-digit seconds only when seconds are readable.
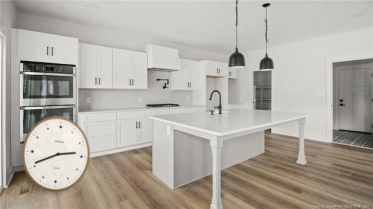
2.41
